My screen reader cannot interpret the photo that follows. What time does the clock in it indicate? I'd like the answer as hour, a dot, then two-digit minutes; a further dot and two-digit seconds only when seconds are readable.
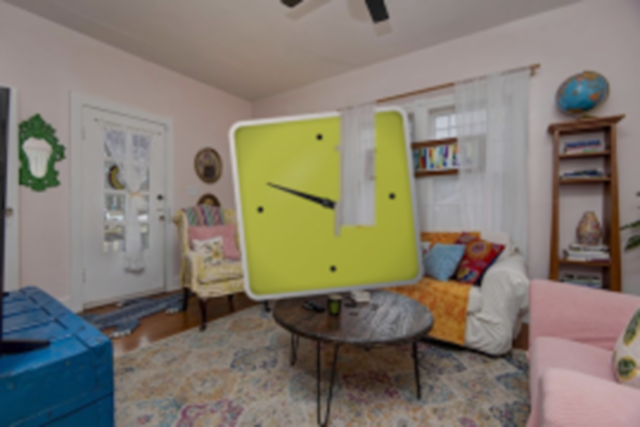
9.49
